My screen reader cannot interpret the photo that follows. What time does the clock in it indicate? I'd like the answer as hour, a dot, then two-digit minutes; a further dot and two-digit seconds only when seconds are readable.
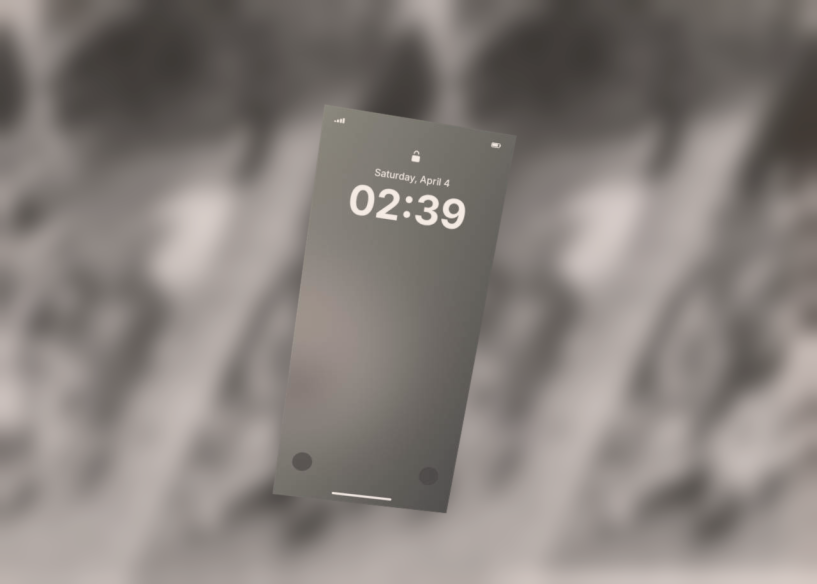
2.39
